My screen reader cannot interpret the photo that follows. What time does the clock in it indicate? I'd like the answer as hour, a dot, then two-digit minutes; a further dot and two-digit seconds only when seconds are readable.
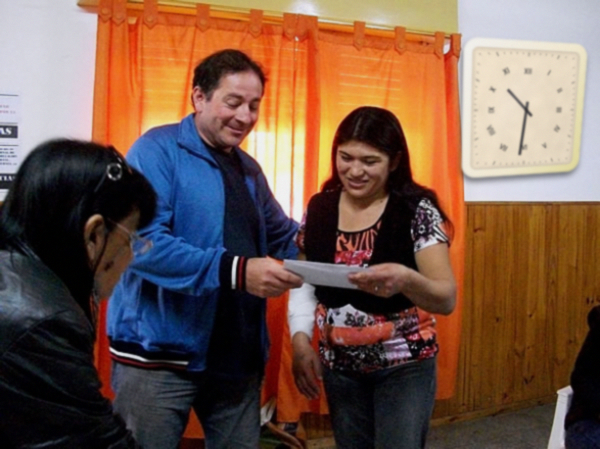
10.31
